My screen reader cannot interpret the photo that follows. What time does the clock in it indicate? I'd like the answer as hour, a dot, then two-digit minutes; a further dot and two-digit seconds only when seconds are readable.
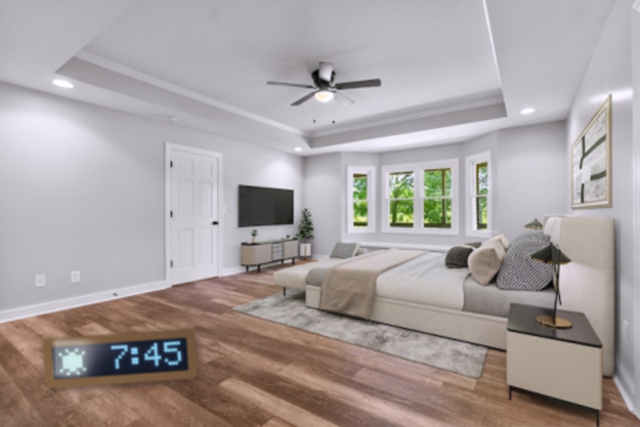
7.45
